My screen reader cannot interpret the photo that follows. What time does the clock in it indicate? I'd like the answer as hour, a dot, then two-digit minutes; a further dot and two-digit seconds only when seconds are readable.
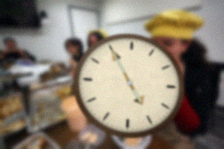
4.55
